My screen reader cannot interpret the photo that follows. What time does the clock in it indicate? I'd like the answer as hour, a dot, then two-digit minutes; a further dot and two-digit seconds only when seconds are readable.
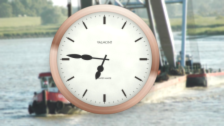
6.46
